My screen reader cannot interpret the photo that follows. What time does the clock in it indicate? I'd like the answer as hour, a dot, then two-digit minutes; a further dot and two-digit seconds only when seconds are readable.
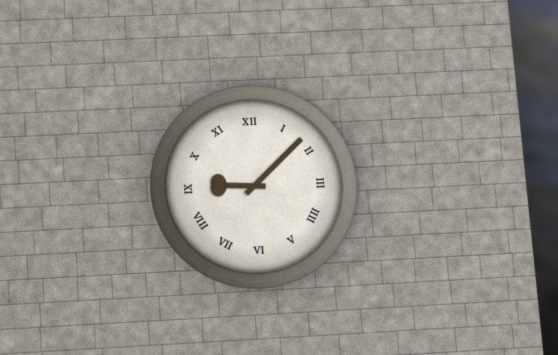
9.08
